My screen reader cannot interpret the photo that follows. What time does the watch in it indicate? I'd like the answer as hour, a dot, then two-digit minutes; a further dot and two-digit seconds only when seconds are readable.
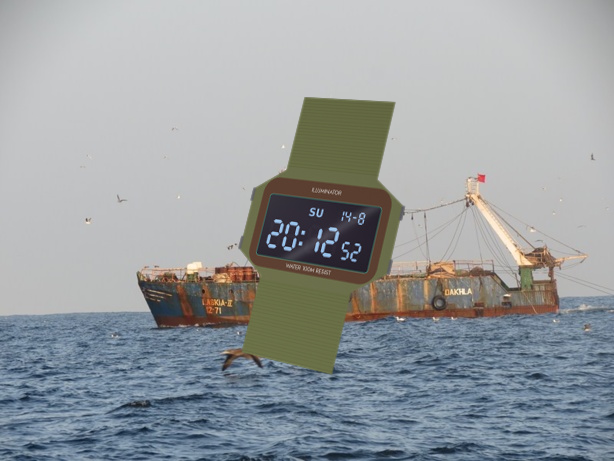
20.12.52
